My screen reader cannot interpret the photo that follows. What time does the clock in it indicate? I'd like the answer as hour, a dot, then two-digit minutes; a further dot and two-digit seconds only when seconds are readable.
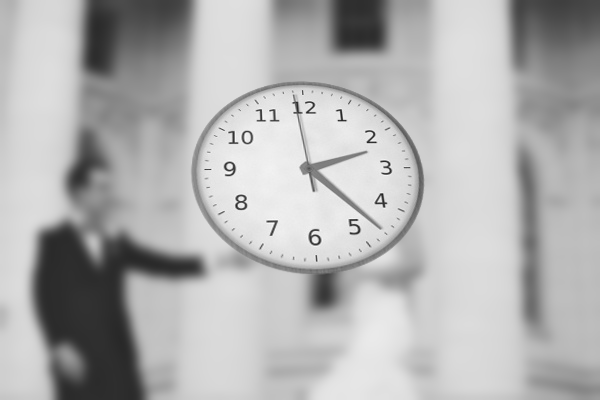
2.22.59
